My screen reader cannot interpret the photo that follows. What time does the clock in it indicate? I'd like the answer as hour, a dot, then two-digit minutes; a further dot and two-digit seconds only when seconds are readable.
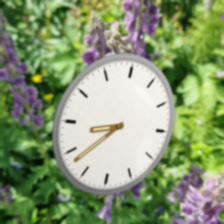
8.38
